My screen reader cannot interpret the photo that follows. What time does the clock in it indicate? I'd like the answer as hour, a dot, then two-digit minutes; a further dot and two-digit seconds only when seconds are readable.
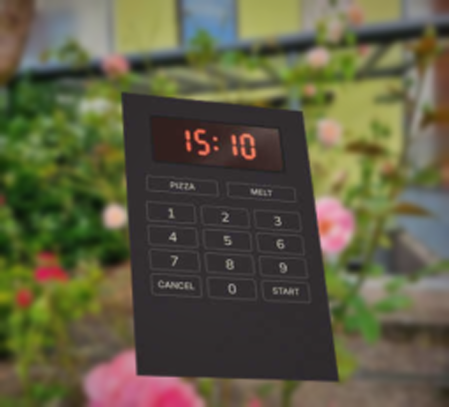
15.10
